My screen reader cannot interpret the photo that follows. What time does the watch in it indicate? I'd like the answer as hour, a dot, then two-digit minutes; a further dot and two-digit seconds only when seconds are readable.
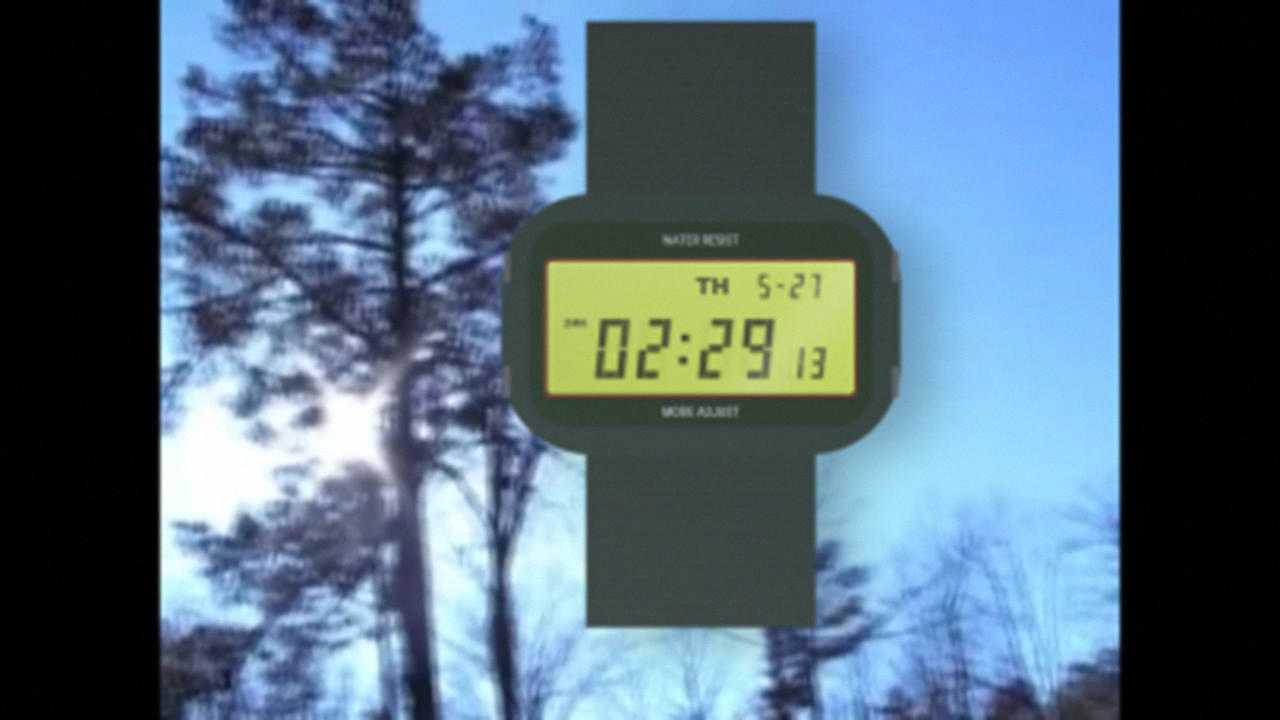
2.29.13
